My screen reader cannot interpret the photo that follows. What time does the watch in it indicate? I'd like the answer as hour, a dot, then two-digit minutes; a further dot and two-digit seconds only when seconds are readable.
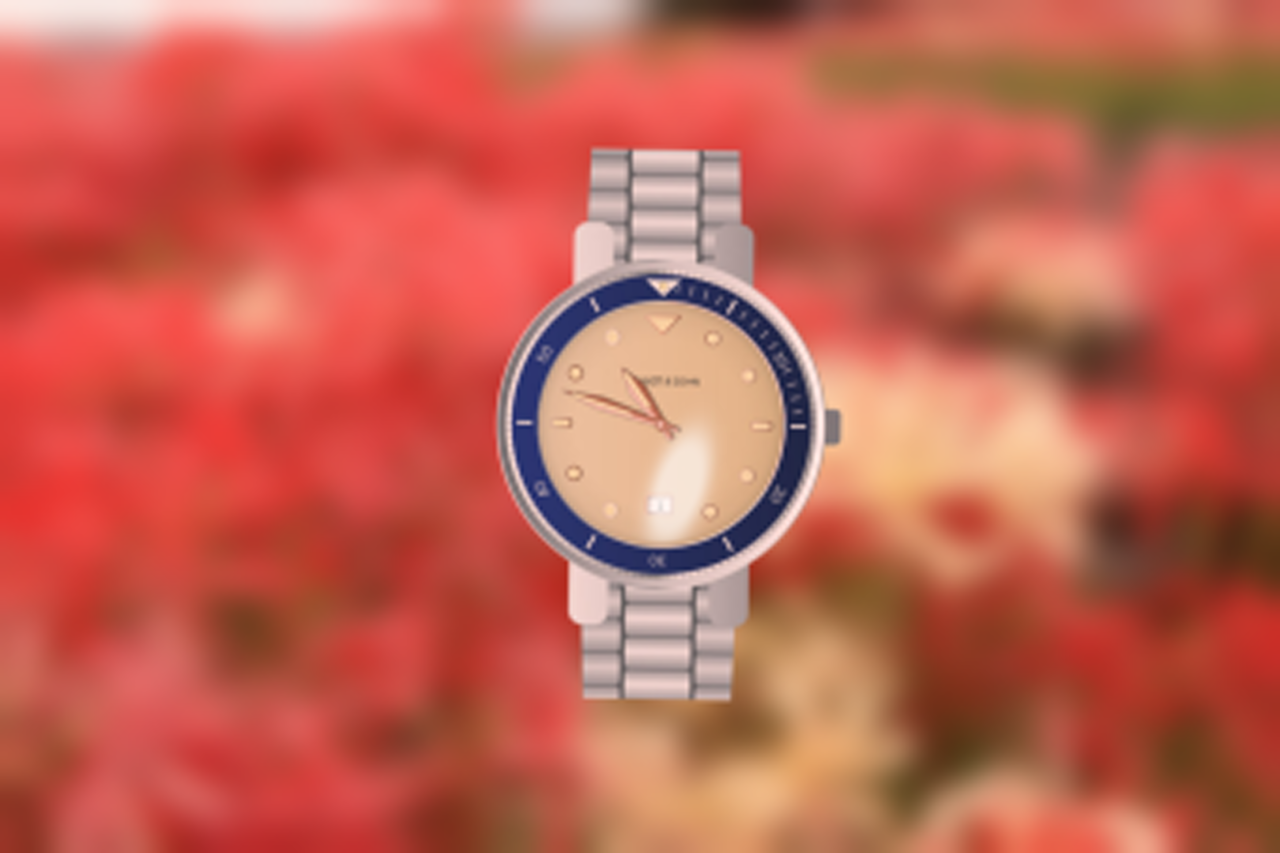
10.48
